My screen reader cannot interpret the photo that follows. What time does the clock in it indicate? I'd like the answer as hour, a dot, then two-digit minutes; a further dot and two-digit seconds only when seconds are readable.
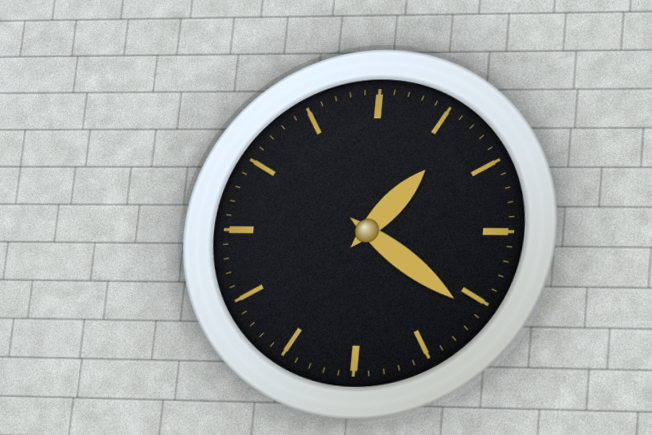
1.21
